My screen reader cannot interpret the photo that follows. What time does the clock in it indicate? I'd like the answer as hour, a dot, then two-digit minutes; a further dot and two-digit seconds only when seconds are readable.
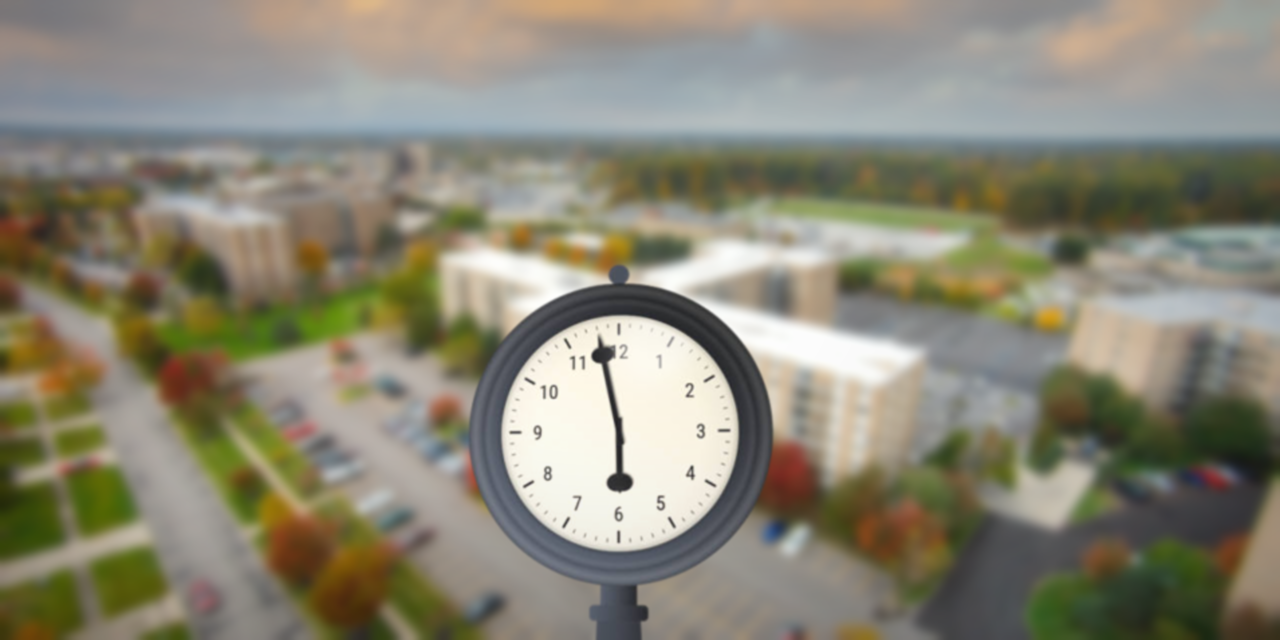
5.58
